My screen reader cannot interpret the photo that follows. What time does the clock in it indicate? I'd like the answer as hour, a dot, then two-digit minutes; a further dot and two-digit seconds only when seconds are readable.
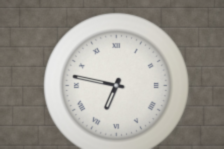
6.47
